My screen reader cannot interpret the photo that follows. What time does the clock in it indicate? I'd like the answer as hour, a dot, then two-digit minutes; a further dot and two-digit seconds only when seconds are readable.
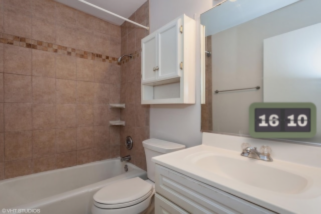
16.10
